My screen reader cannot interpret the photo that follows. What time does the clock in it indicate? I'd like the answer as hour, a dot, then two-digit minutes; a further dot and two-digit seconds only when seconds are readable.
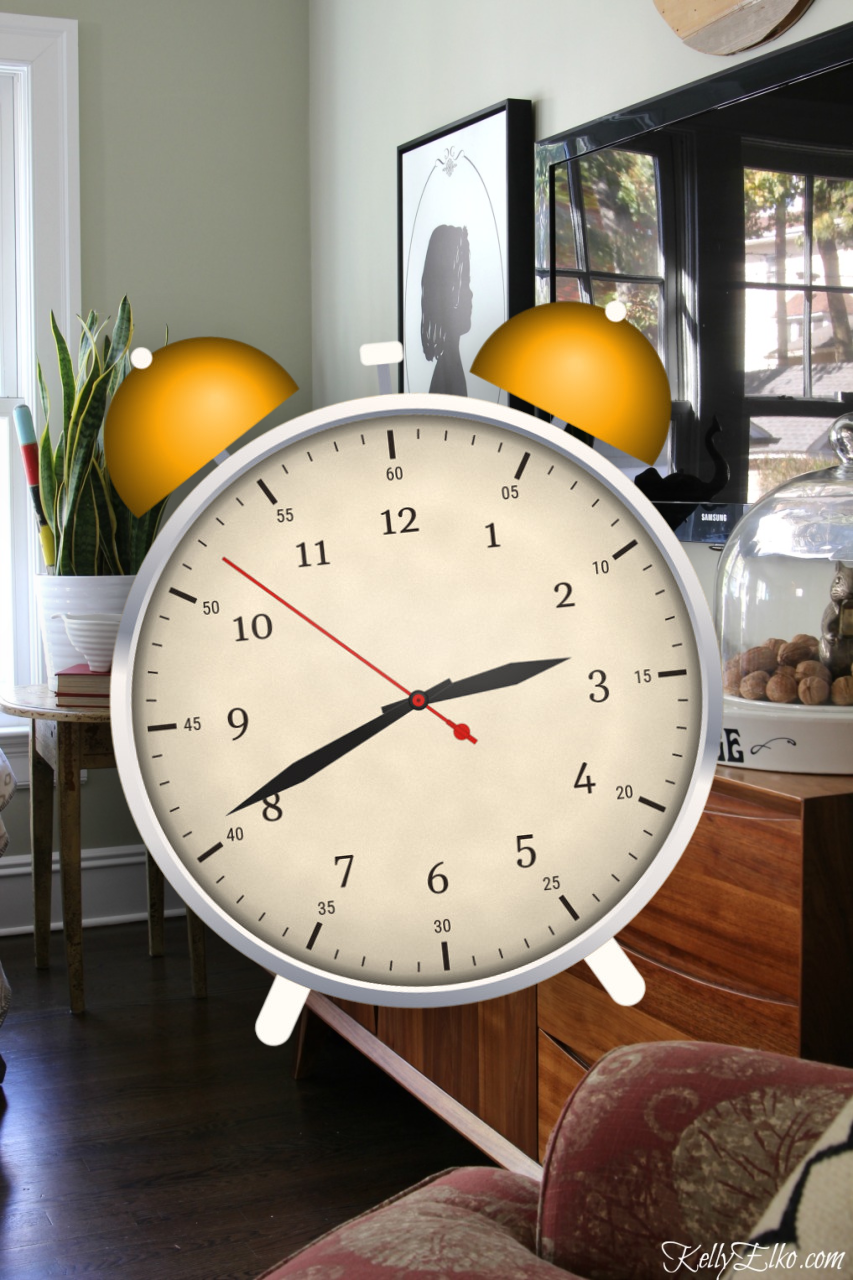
2.40.52
